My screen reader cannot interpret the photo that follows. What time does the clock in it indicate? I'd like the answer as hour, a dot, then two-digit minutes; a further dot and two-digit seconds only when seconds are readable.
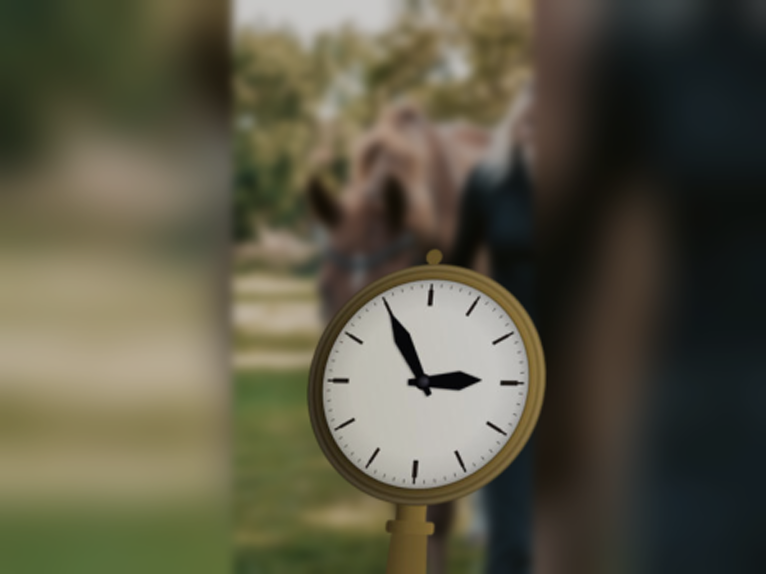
2.55
